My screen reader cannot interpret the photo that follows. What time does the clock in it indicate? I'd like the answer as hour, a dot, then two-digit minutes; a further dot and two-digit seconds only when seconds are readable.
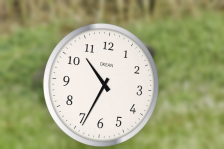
10.34
